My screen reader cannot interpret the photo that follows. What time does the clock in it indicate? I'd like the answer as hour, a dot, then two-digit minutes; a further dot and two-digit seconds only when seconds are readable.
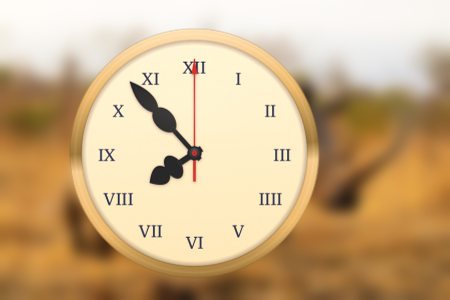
7.53.00
